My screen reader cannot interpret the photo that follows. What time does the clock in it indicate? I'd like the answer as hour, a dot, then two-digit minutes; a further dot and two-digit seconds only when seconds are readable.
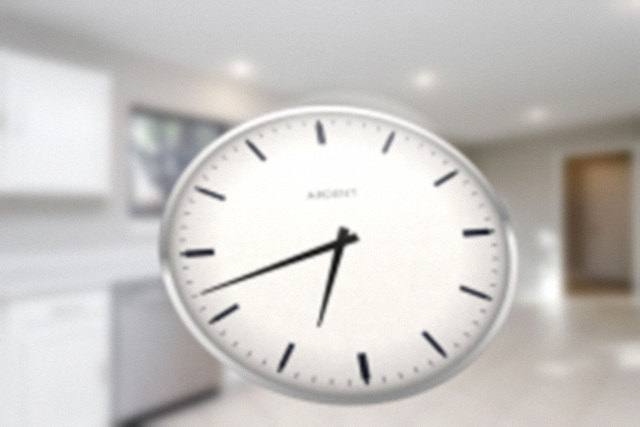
6.42
